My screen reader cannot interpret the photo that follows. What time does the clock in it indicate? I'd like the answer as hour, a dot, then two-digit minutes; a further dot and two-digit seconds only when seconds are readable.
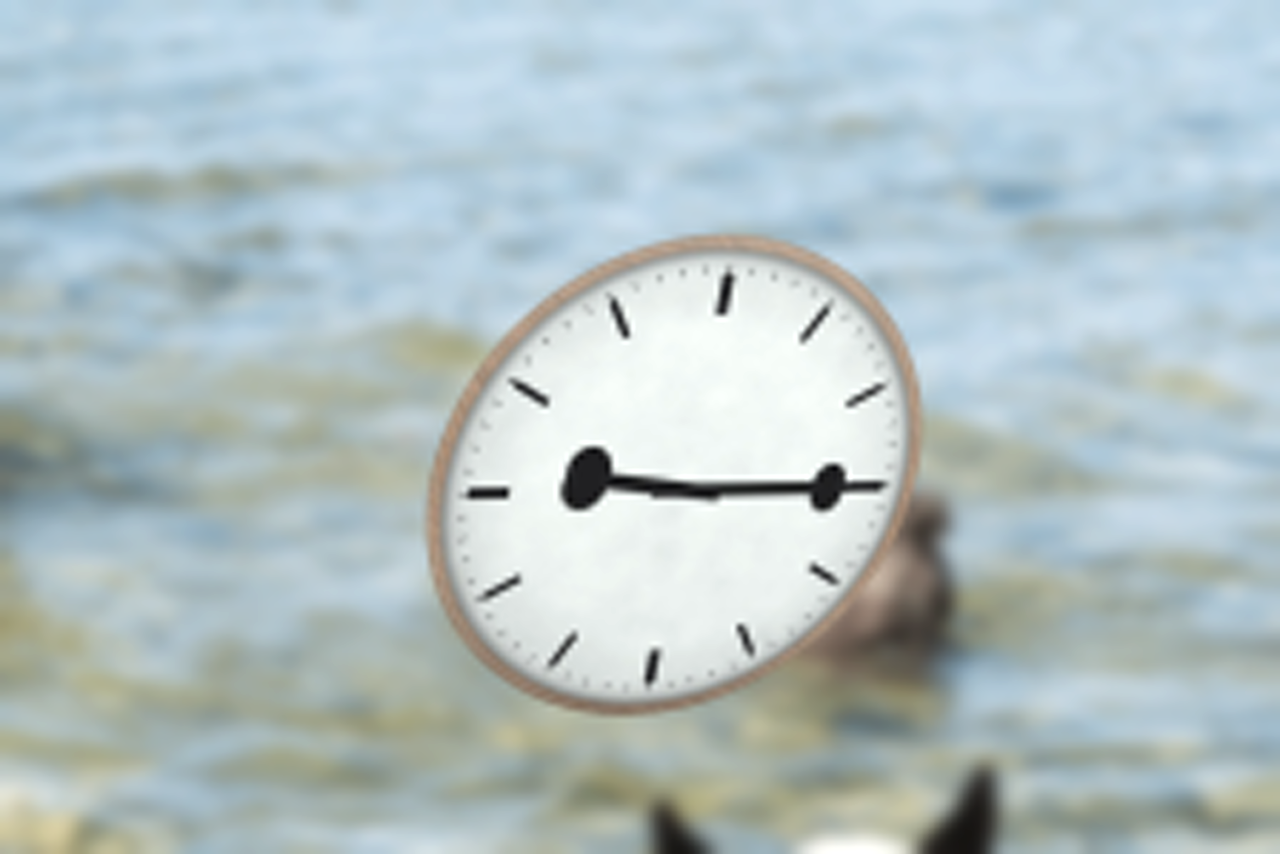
9.15
